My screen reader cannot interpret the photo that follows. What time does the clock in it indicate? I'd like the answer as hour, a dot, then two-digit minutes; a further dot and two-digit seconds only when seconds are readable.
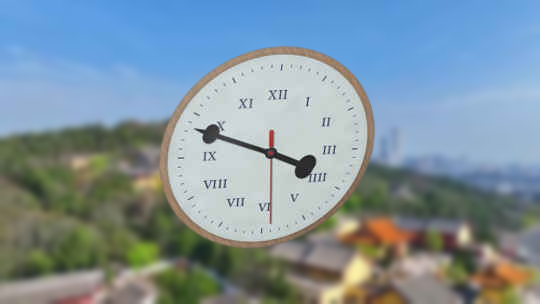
3.48.29
